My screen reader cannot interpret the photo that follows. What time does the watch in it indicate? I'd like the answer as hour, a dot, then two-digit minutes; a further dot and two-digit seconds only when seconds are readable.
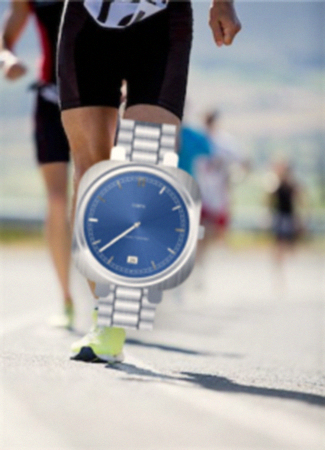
7.38
